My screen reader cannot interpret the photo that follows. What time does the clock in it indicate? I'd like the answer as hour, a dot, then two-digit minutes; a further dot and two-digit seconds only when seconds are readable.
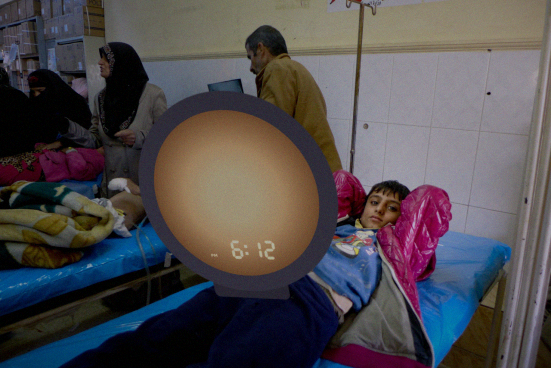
6.12
